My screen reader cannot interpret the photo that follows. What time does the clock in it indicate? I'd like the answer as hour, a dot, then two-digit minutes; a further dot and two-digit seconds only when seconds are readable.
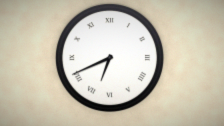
6.41
